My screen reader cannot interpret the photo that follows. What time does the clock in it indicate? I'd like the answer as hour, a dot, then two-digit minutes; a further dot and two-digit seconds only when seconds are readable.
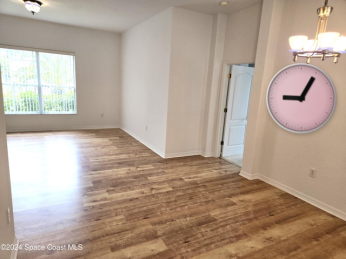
9.05
